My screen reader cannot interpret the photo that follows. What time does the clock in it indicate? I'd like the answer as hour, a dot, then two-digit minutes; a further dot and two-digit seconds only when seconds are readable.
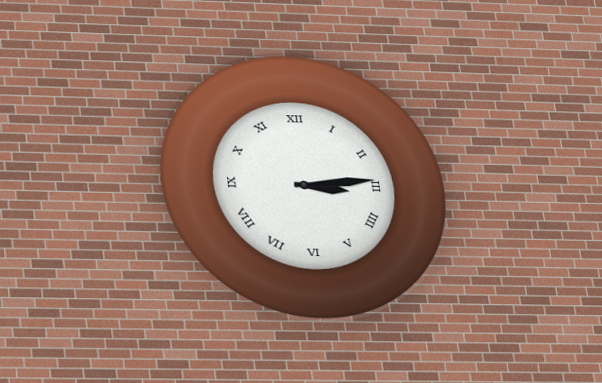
3.14
